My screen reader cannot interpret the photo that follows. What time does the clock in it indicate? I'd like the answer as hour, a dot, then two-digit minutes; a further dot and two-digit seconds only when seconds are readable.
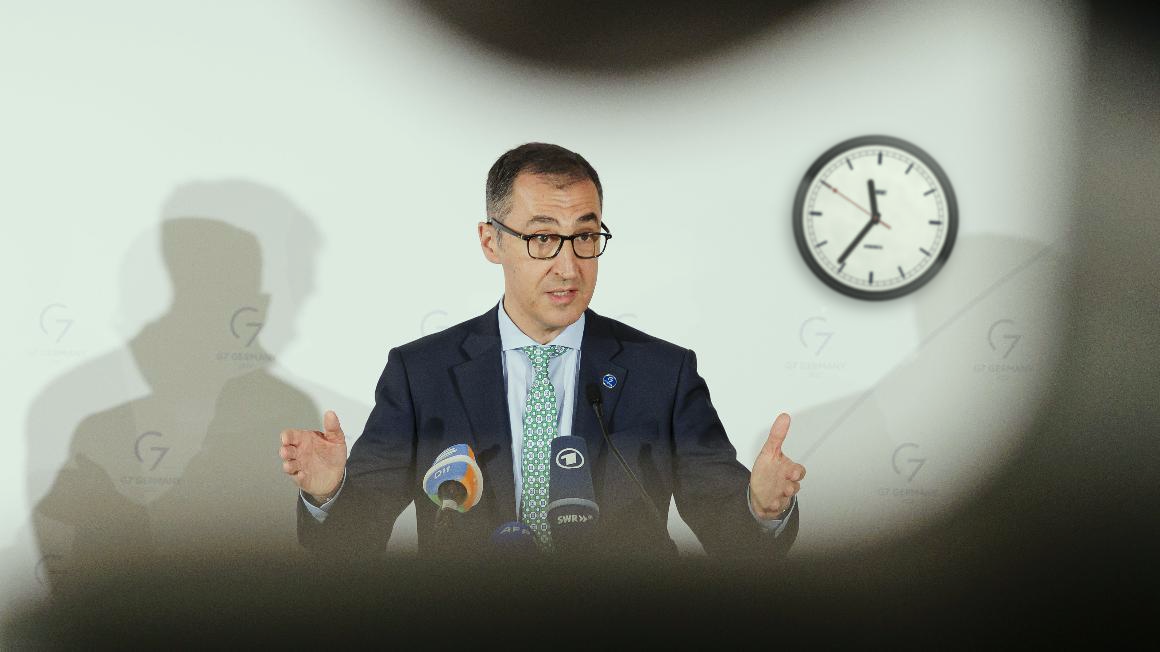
11.35.50
